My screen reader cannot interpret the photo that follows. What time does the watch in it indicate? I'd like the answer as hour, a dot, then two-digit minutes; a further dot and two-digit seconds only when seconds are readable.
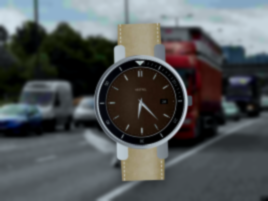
6.23
